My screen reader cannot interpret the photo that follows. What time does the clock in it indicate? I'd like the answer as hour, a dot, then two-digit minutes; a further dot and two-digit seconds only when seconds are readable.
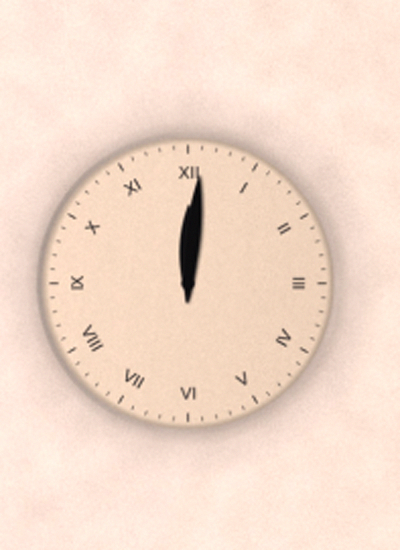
12.01
